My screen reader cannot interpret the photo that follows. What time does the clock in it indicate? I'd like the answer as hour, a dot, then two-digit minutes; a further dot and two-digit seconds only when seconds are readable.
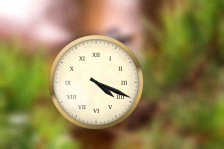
4.19
